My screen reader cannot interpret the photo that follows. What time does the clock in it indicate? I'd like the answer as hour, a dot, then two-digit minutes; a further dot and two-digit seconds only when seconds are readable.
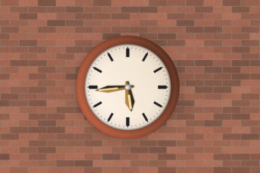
5.44
